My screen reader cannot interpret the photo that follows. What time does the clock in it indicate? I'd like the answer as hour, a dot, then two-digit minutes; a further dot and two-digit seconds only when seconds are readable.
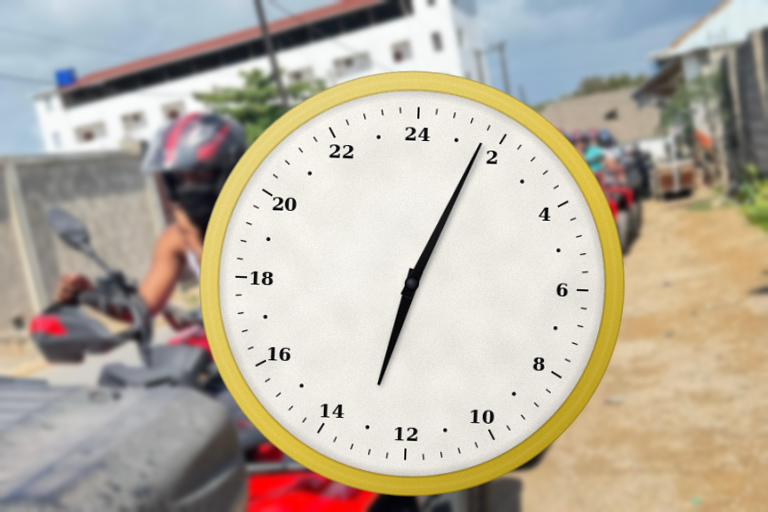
13.04
